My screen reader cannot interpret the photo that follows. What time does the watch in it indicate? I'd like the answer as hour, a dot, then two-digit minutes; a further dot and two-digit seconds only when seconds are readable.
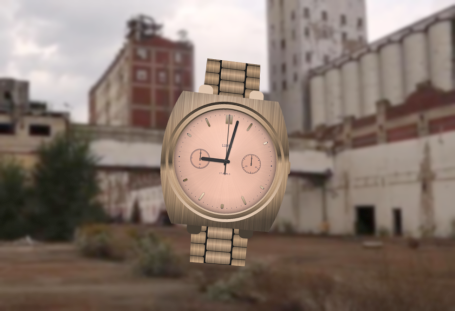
9.02
